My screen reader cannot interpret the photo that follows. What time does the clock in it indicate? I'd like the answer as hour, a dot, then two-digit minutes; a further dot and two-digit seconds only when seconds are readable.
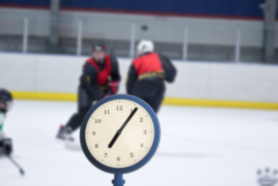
7.06
